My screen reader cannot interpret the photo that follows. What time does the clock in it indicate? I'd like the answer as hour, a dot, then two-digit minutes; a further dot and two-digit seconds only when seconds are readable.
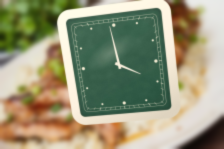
3.59
